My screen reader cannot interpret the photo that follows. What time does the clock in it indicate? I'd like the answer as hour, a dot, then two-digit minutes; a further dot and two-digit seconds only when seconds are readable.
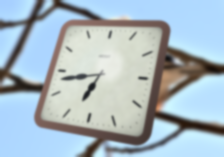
6.43
